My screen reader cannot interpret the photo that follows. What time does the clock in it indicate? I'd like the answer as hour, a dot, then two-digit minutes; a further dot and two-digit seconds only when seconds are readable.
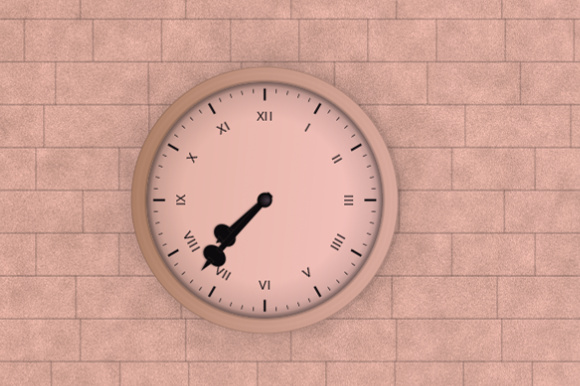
7.37
